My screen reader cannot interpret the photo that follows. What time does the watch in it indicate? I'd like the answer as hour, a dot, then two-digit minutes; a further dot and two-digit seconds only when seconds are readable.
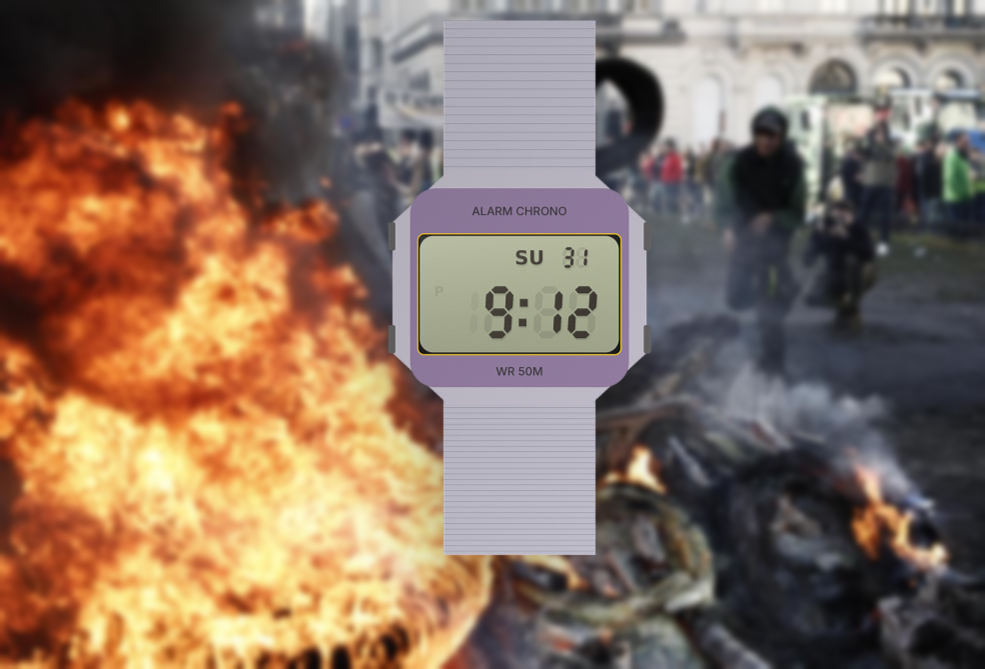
9.12
